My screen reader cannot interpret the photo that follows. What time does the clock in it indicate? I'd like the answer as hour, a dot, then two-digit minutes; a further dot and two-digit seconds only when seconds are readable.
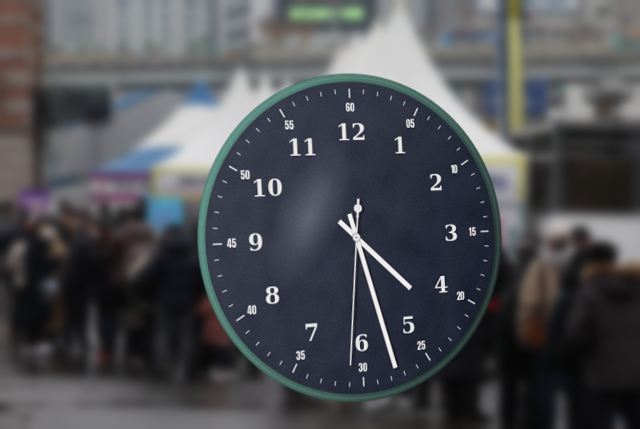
4.27.31
